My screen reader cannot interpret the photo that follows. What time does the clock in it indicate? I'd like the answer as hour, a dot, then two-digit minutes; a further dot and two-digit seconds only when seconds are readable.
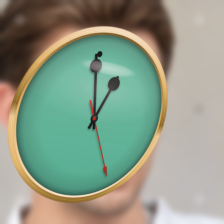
12.59.27
